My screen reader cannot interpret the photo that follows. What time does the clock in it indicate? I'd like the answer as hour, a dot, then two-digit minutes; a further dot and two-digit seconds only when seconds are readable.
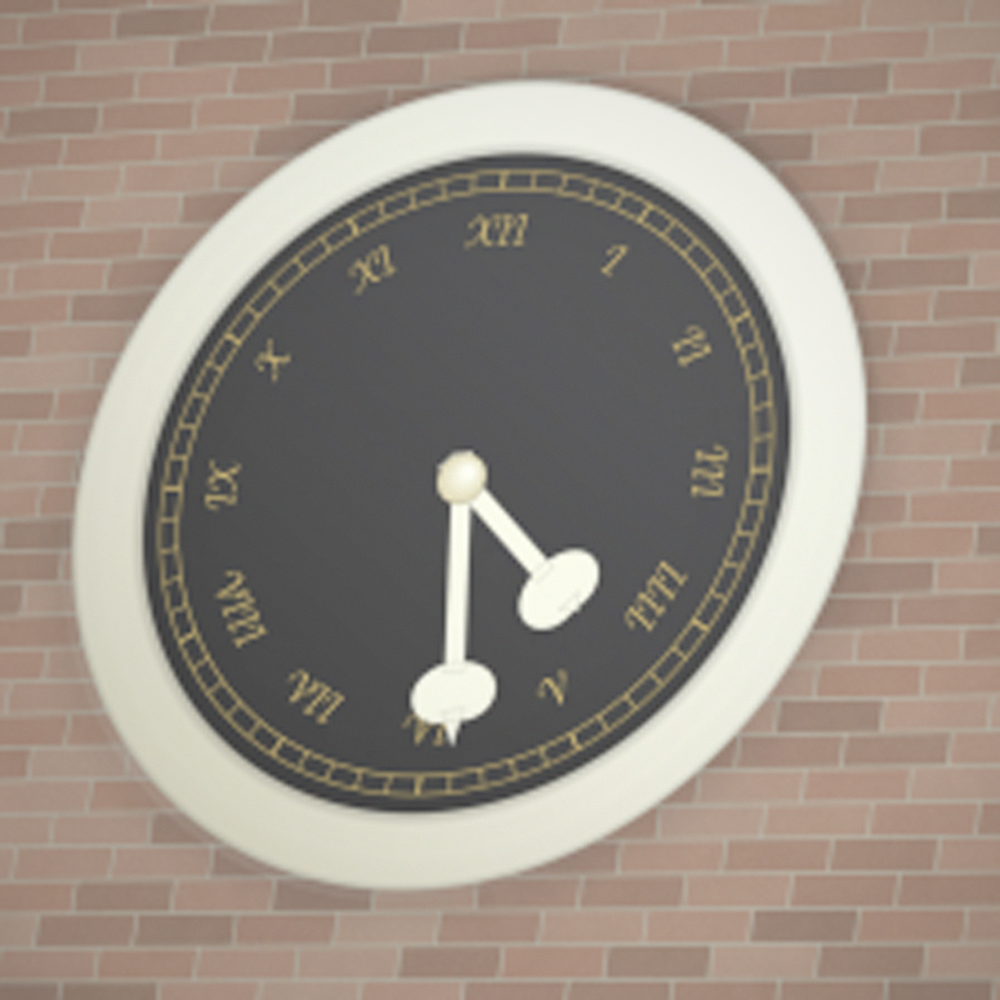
4.29
